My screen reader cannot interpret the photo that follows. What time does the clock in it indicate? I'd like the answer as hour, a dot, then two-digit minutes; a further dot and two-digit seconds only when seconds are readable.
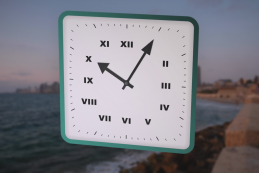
10.05
